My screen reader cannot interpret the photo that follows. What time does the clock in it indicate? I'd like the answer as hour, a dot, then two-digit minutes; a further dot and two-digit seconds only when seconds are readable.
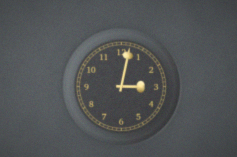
3.02
